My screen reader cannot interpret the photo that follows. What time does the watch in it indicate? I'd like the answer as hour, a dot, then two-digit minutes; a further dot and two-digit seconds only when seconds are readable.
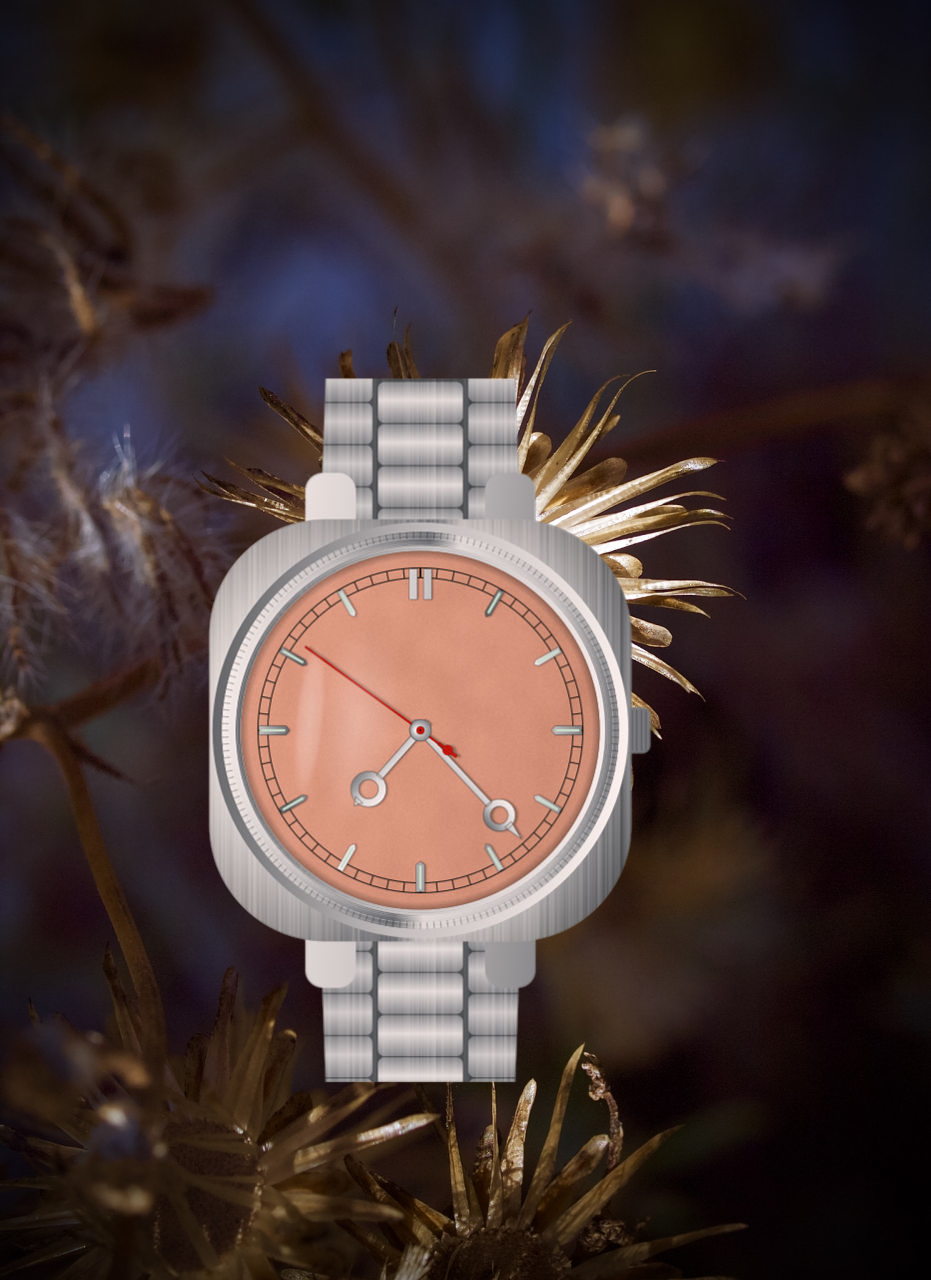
7.22.51
